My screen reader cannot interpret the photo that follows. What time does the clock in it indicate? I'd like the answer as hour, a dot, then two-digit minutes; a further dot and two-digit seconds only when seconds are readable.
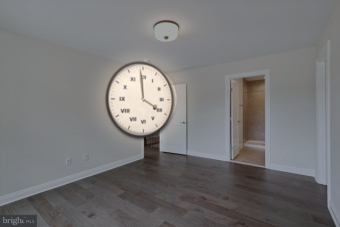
3.59
